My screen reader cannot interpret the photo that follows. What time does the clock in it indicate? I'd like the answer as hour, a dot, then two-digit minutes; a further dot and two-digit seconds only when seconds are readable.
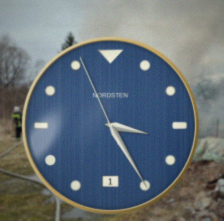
3.24.56
